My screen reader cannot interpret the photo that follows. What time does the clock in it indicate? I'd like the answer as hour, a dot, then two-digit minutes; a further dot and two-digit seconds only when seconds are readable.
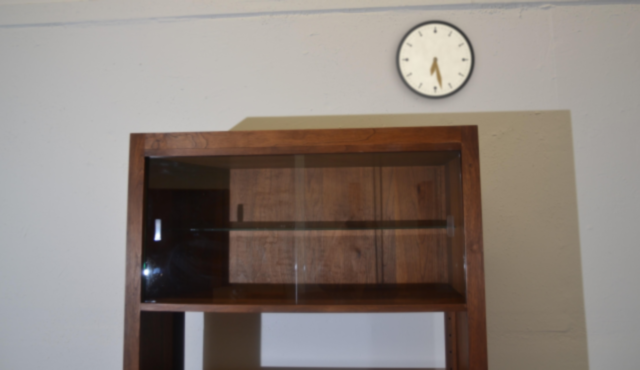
6.28
